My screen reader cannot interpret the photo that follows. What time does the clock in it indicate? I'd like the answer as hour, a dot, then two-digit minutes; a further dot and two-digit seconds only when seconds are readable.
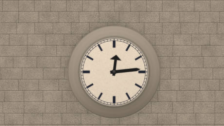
12.14
